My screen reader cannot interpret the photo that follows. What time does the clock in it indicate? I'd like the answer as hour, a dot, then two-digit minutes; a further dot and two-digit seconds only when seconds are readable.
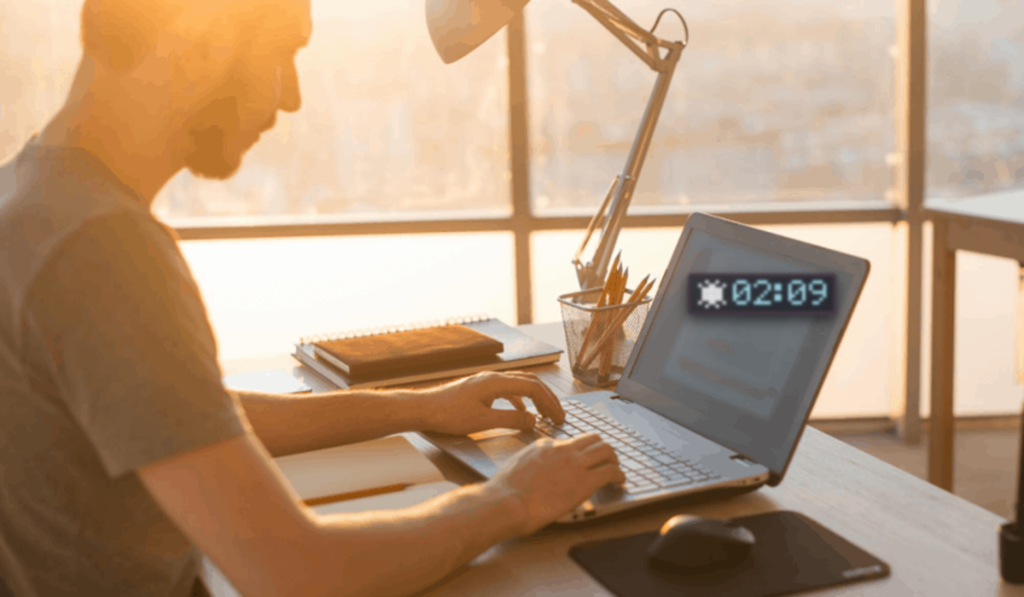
2.09
